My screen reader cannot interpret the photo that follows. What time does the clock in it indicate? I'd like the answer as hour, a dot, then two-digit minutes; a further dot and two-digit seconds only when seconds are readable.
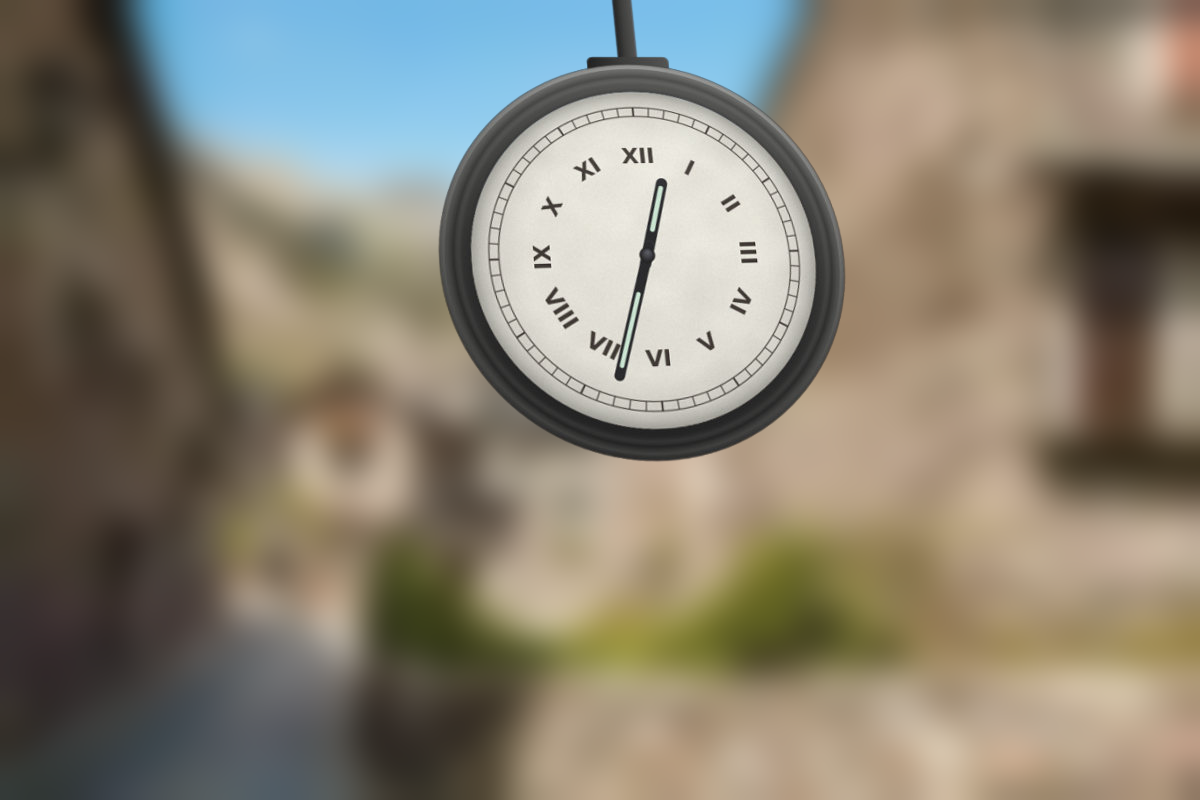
12.33
